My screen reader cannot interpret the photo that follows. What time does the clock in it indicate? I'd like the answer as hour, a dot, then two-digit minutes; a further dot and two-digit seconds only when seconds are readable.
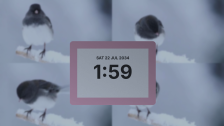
1.59
